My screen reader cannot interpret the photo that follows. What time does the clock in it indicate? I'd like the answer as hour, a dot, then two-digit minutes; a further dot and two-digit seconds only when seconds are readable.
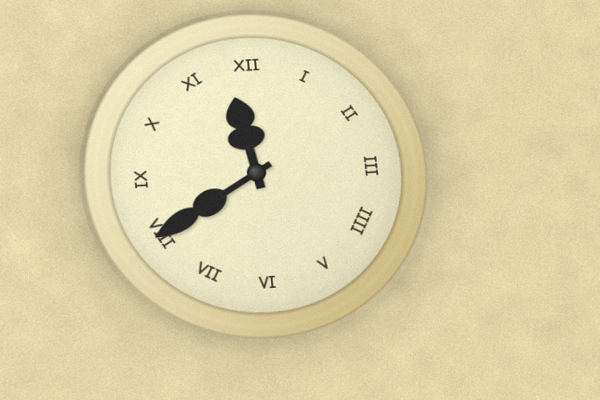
11.40
